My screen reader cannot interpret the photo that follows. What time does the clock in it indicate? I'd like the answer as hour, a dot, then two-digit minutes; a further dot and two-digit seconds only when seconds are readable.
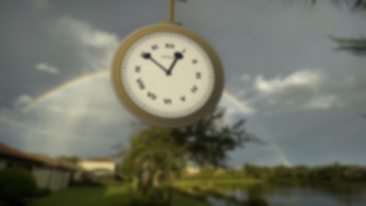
12.51
